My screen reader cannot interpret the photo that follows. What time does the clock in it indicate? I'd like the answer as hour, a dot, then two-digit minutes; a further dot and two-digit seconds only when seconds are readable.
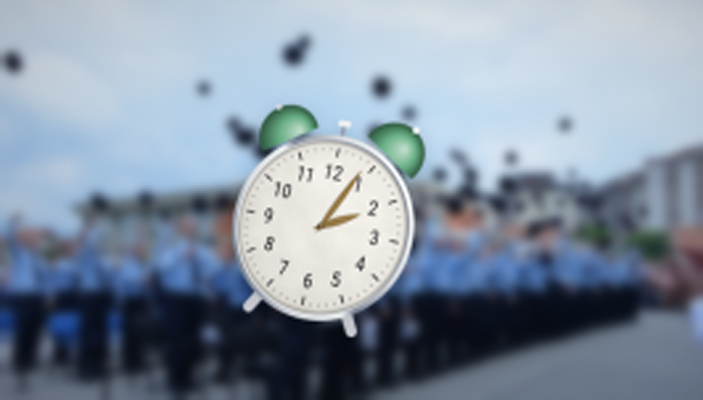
2.04
